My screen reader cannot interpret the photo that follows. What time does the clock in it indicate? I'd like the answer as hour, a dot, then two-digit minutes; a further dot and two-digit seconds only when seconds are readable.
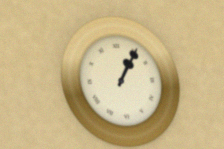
1.06
